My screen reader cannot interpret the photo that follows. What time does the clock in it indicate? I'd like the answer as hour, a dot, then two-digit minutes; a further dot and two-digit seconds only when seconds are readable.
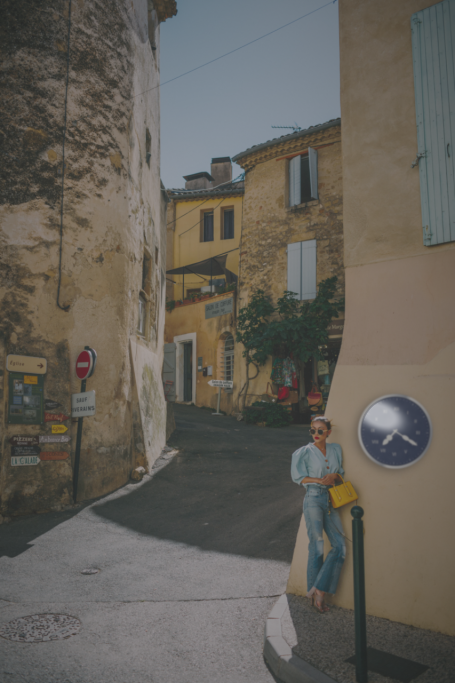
7.20
